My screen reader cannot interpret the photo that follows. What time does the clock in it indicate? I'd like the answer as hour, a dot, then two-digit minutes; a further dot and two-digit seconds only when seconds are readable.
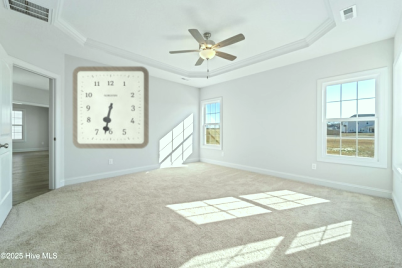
6.32
